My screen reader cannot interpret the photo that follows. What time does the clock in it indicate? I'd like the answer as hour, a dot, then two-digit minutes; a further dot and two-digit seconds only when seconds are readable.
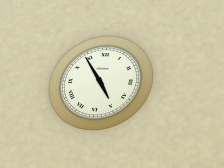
4.54
